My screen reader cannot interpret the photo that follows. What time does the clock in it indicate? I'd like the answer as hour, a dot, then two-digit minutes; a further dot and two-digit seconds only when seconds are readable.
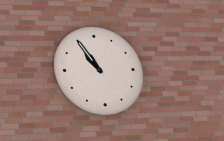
10.55
